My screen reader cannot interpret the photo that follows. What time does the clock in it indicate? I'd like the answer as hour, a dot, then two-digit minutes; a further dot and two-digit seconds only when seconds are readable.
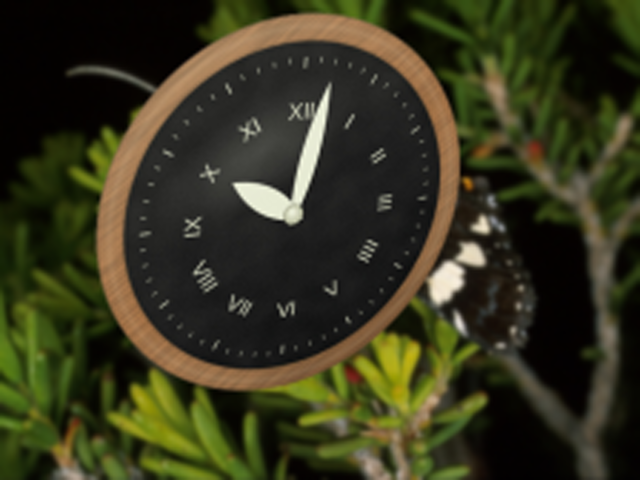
10.02
